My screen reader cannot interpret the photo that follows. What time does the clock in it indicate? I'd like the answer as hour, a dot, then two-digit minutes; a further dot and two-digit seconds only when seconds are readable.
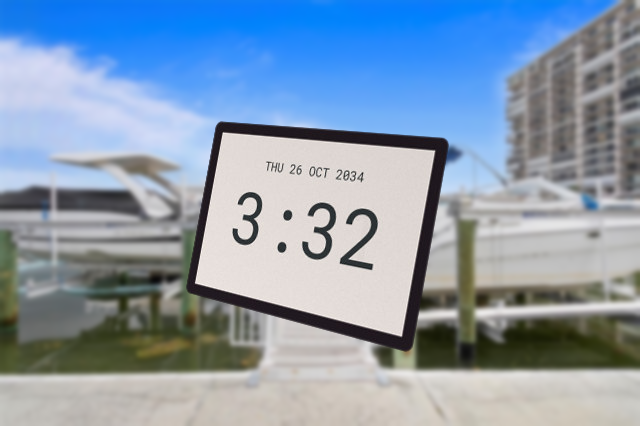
3.32
